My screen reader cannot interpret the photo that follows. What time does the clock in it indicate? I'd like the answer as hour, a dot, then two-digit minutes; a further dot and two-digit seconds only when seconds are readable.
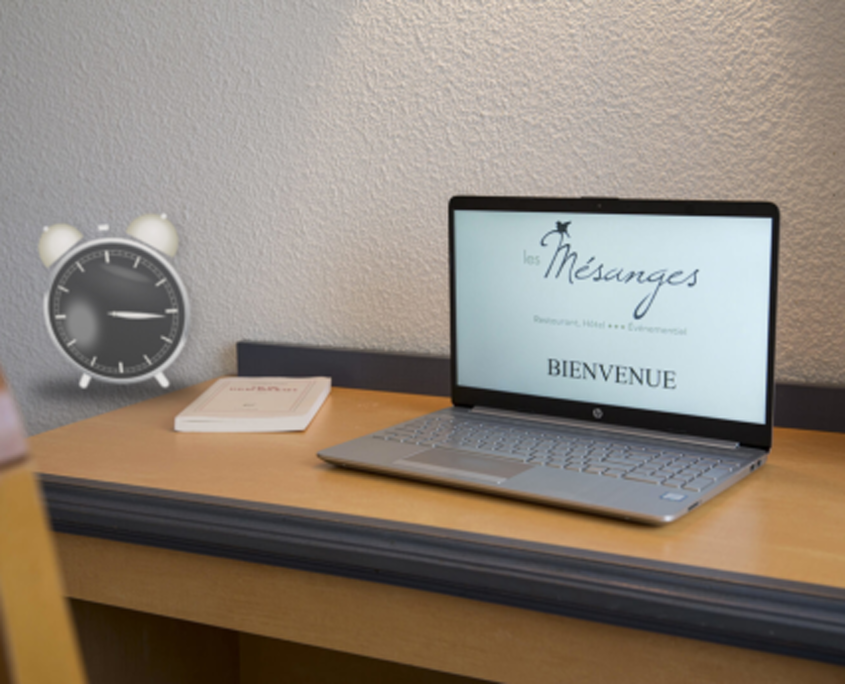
3.16
